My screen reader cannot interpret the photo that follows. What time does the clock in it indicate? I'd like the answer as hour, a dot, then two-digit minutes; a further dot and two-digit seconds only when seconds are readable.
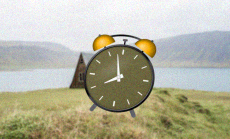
7.58
